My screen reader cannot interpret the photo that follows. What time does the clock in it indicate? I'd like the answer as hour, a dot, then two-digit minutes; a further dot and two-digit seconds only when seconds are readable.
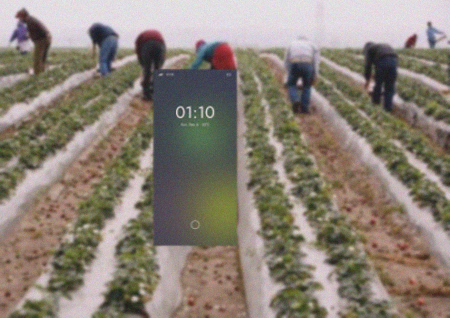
1.10
